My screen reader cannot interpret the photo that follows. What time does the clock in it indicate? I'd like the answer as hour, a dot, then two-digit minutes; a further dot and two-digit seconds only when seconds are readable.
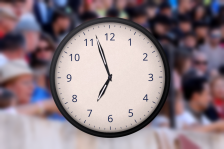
6.57
